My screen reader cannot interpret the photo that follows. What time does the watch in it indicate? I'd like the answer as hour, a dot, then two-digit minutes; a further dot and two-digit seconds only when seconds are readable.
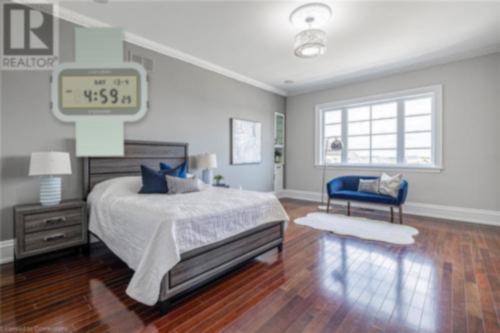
4.59
